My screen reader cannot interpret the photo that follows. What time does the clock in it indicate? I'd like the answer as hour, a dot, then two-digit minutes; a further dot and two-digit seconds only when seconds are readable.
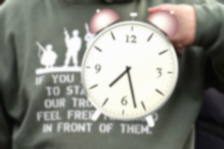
7.27
